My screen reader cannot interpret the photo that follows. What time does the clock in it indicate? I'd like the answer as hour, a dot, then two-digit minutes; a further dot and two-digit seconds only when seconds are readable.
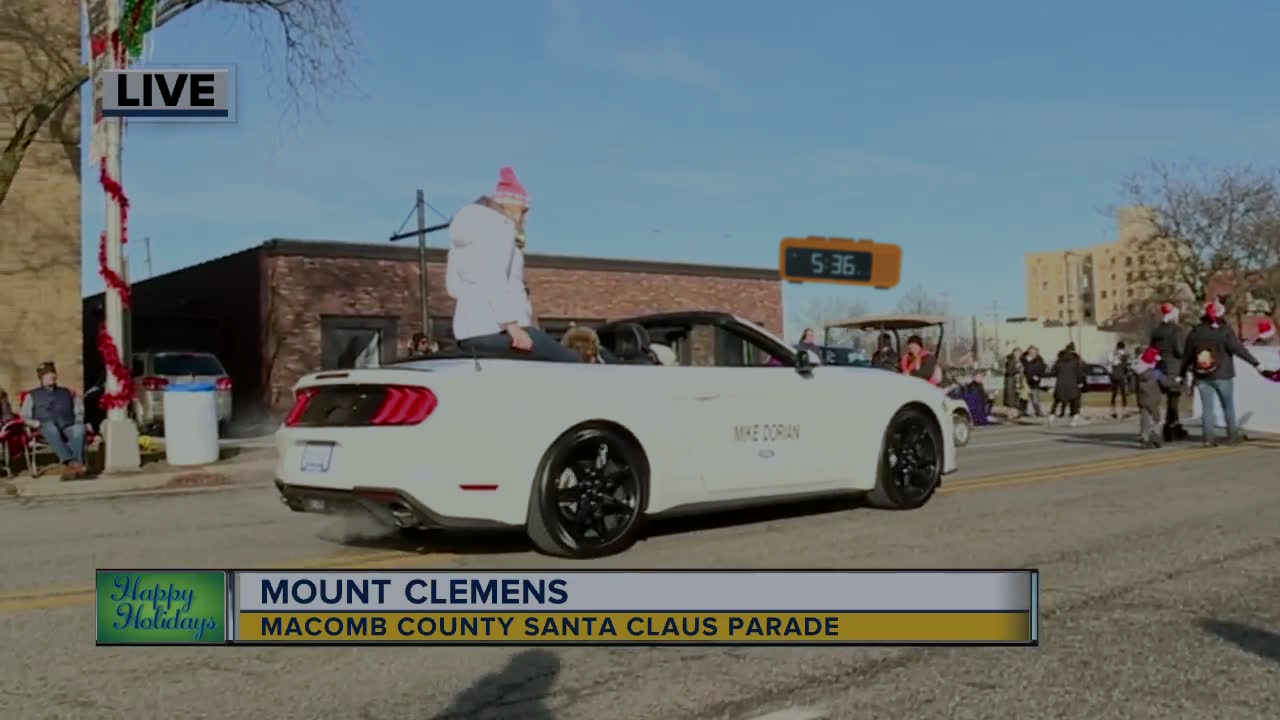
5.36
